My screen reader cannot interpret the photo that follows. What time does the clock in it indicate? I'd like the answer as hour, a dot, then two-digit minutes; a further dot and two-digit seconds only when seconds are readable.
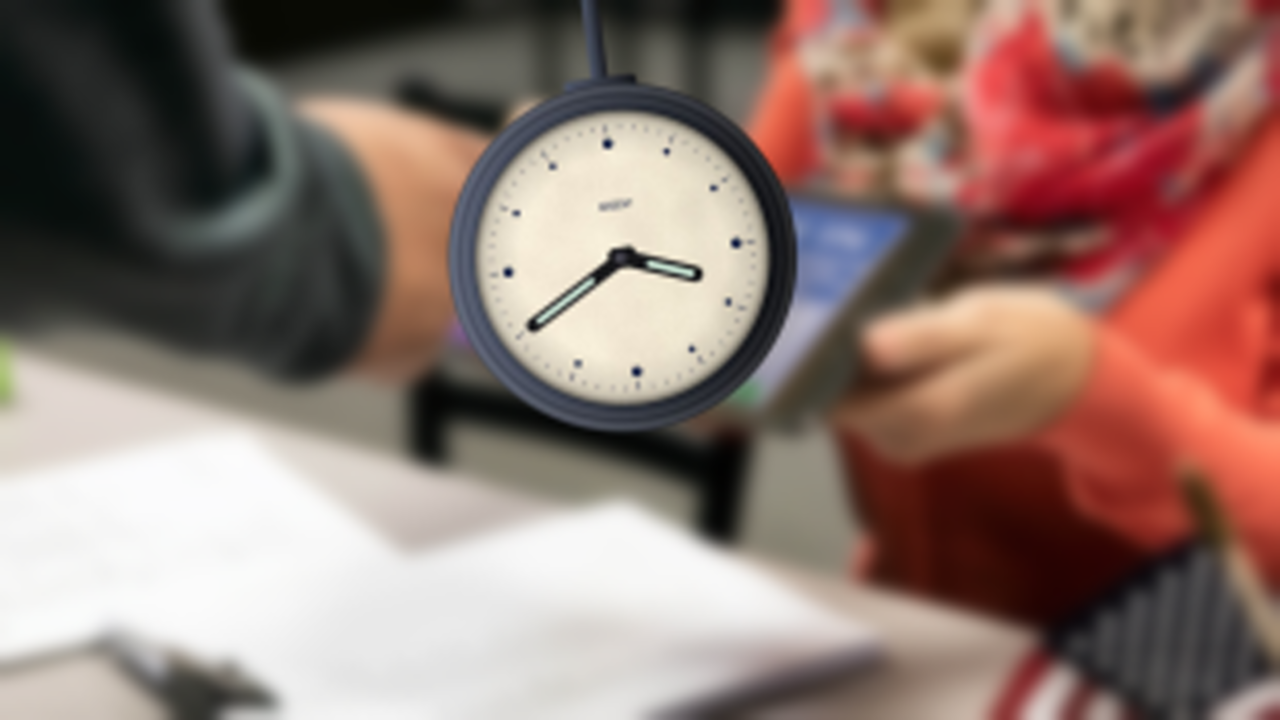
3.40
